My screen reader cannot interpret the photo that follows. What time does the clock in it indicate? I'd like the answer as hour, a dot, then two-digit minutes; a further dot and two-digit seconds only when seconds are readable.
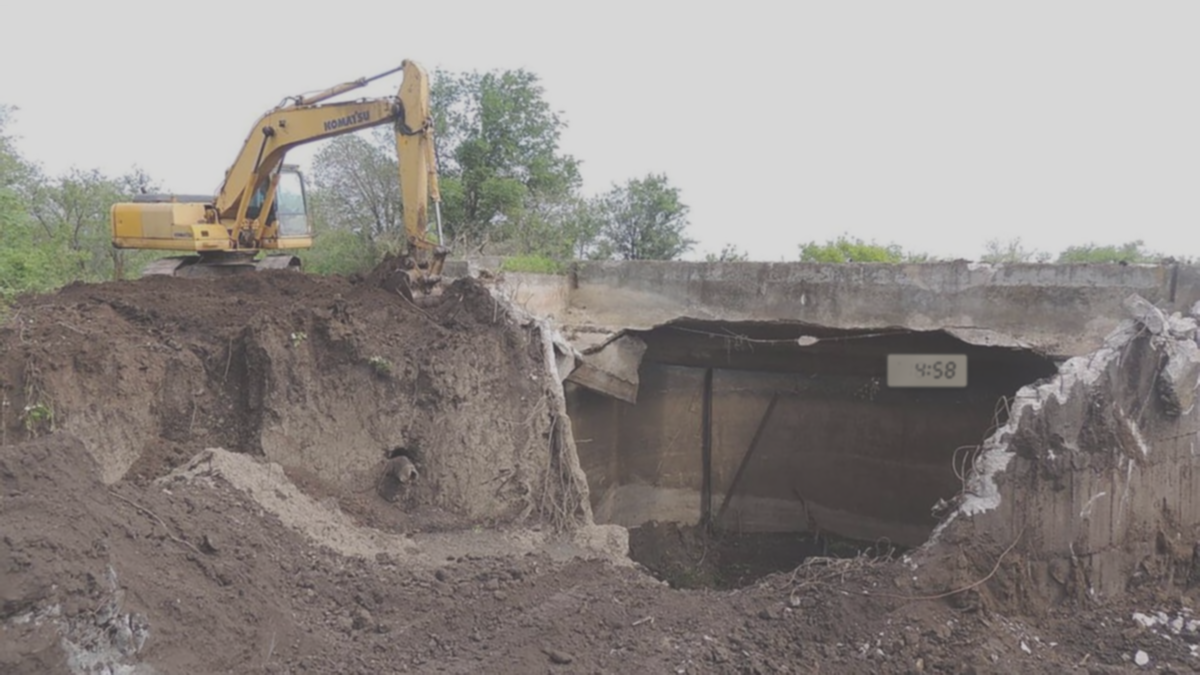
4.58
